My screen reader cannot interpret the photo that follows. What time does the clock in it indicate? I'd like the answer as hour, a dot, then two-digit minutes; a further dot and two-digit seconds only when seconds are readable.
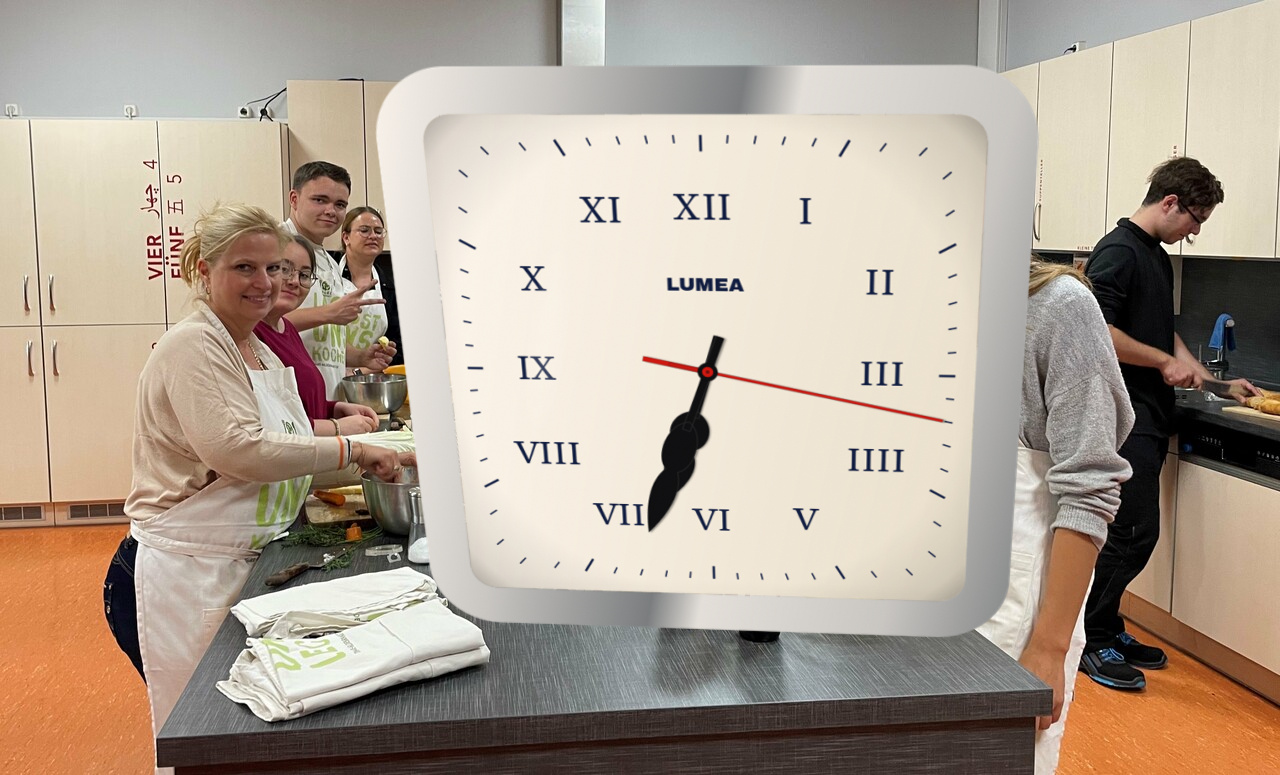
6.33.17
